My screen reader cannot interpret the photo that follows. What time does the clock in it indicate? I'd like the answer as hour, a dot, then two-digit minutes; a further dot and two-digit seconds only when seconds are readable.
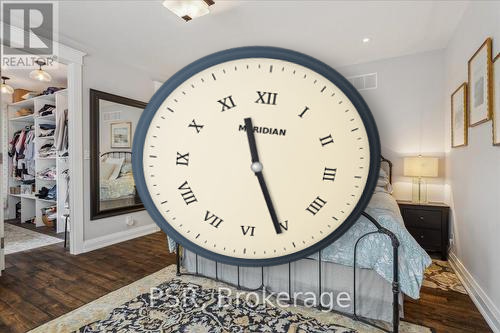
11.26
